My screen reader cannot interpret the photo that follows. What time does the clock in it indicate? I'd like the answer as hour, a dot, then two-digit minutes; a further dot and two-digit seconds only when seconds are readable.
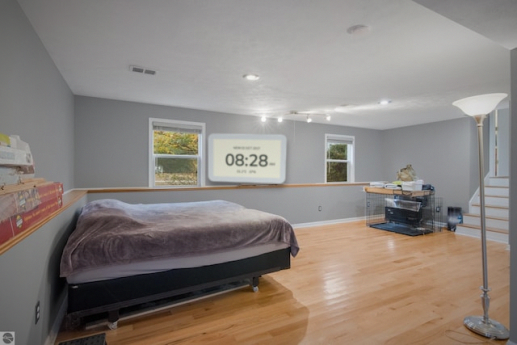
8.28
